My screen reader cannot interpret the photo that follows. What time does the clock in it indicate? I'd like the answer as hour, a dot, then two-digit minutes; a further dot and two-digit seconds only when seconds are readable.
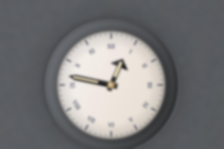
12.47
